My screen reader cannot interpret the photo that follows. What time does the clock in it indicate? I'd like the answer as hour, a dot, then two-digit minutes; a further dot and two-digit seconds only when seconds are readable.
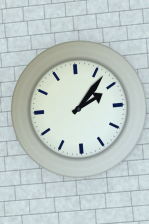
2.07
